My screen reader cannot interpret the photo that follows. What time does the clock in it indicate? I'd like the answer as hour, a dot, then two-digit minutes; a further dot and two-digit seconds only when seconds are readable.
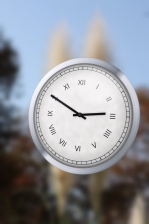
2.50
